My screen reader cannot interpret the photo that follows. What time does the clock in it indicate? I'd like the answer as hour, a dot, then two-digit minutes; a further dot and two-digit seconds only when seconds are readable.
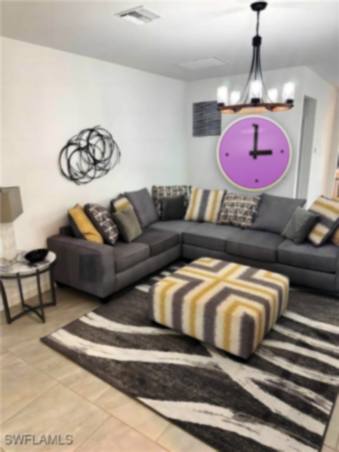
3.01
